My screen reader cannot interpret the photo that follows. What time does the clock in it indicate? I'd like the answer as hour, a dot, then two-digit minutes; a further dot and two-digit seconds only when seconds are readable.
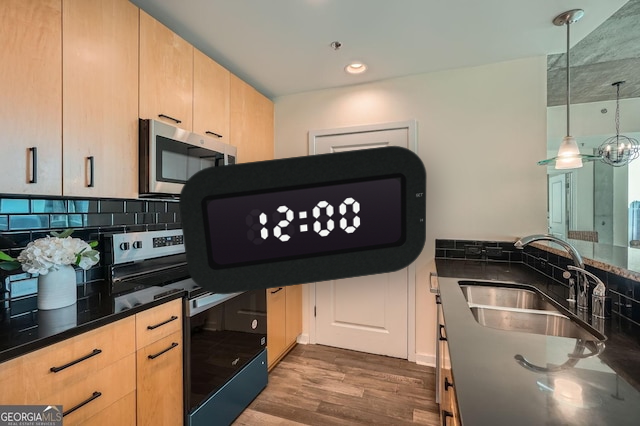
12.00
